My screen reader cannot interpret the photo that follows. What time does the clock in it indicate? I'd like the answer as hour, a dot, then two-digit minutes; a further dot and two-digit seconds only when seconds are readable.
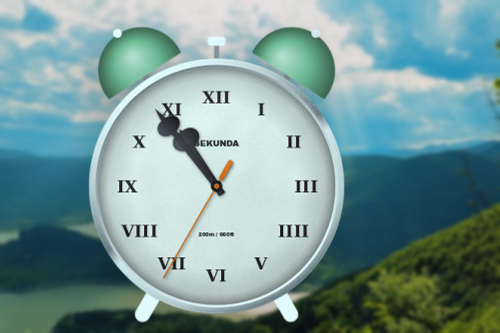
10.53.35
